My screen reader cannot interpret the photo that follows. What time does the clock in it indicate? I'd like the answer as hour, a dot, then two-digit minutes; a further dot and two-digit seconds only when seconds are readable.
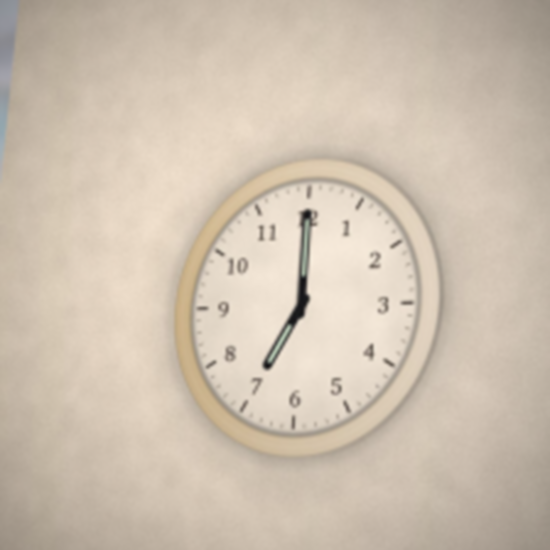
7.00
